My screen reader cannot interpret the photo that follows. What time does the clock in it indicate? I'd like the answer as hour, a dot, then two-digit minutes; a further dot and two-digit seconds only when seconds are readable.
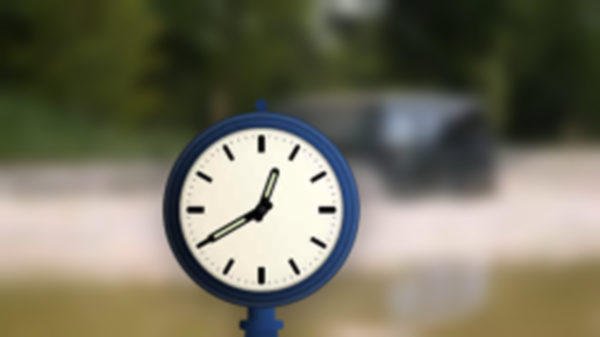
12.40
